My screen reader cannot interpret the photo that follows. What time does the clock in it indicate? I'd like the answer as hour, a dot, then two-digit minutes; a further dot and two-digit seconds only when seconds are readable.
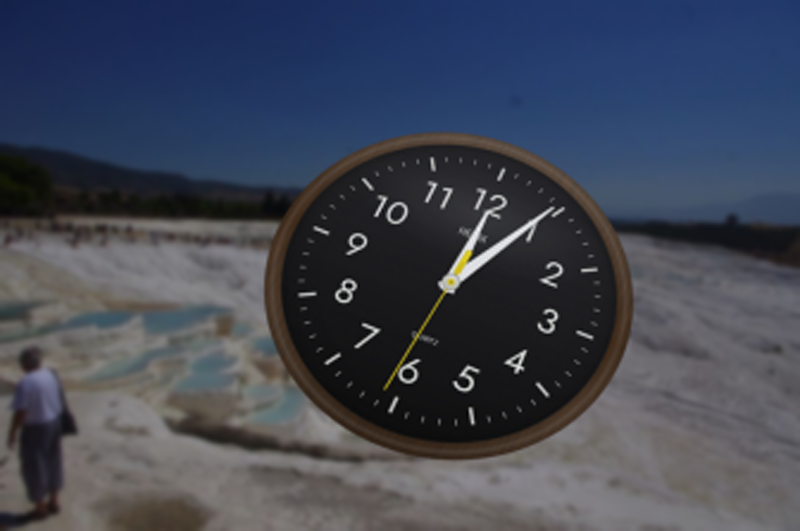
12.04.31
